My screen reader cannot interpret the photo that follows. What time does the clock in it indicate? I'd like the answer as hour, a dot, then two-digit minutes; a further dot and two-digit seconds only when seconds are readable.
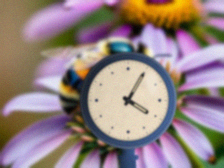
4.05
